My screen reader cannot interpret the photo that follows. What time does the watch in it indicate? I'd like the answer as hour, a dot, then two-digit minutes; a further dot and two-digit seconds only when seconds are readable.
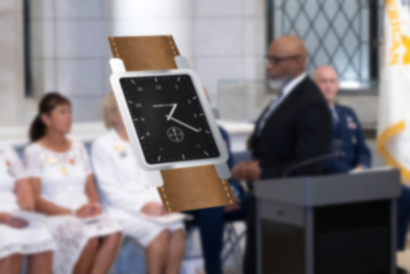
1.21
